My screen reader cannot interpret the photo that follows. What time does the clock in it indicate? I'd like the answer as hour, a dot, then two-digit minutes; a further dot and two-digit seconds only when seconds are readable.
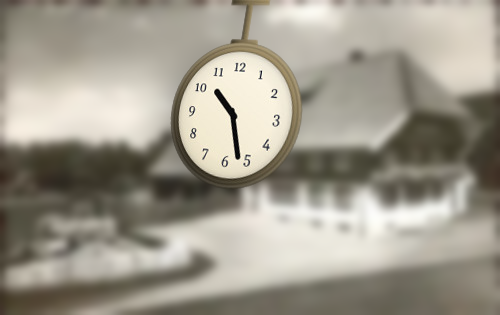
10.27
